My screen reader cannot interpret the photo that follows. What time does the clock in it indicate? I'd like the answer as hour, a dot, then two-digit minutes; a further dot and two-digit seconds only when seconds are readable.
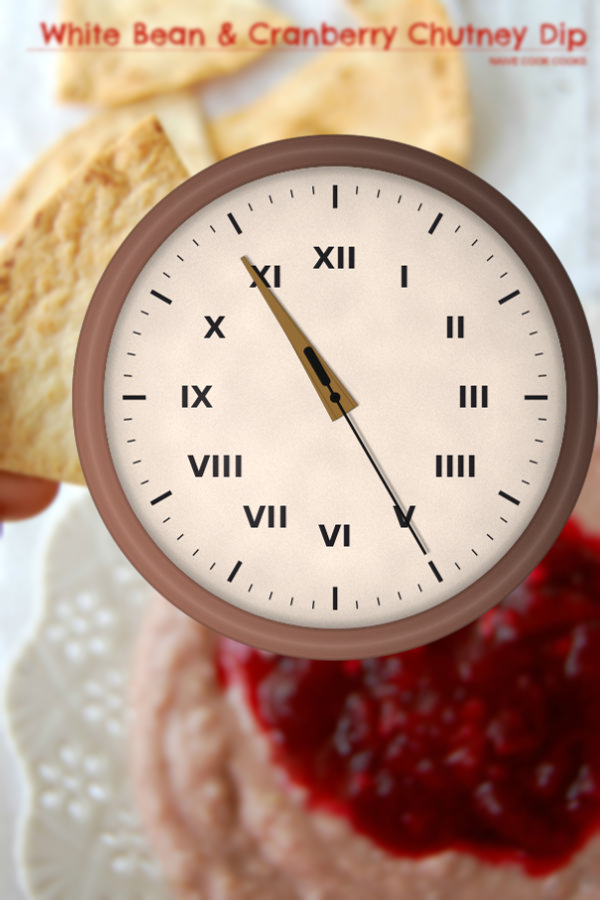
10.54.25
